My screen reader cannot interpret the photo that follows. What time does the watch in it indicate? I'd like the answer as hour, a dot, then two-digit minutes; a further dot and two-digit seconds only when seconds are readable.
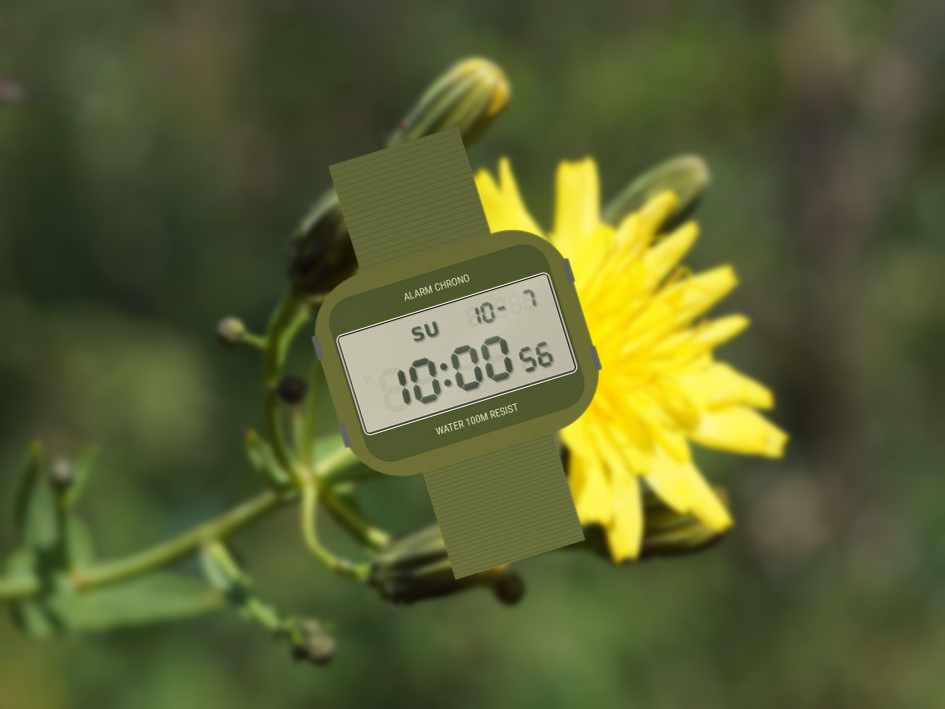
10.00.56
